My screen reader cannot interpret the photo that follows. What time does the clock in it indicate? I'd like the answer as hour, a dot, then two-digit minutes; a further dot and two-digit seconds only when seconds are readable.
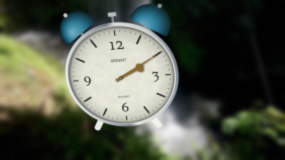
2.10
